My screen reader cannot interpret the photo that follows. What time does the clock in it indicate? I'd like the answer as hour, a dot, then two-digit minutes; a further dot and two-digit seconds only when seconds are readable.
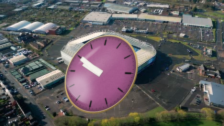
9.50
